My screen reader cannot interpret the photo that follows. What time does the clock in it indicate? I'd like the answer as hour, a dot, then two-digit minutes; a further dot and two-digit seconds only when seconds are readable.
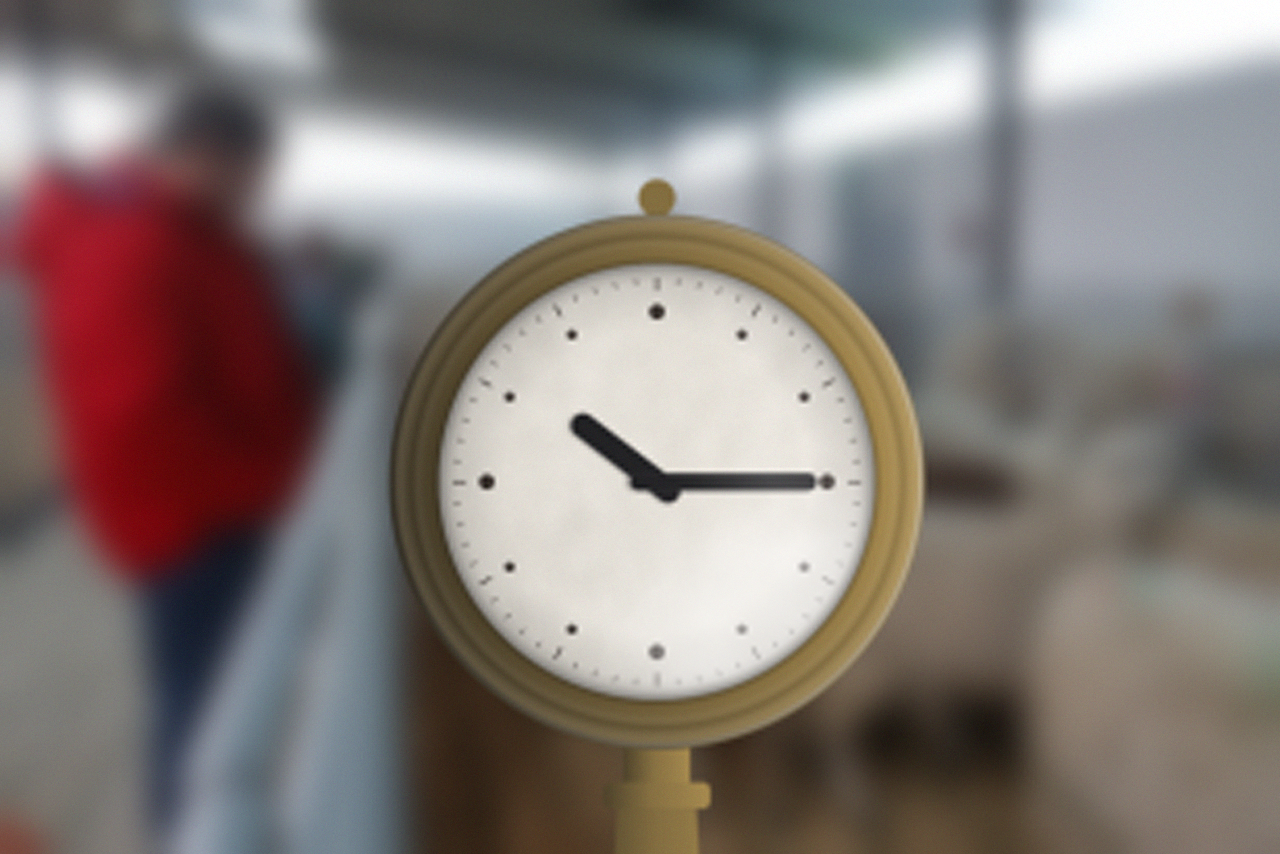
10.15
